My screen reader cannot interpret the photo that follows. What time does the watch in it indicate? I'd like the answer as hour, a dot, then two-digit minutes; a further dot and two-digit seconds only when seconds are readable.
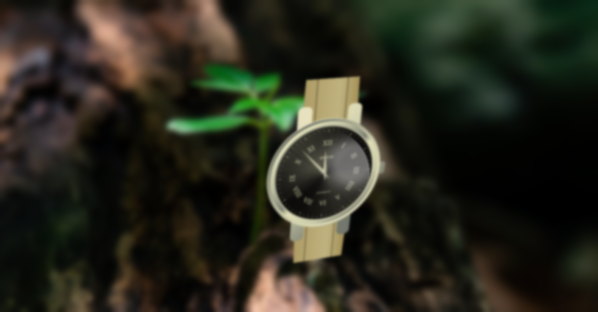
11.53
